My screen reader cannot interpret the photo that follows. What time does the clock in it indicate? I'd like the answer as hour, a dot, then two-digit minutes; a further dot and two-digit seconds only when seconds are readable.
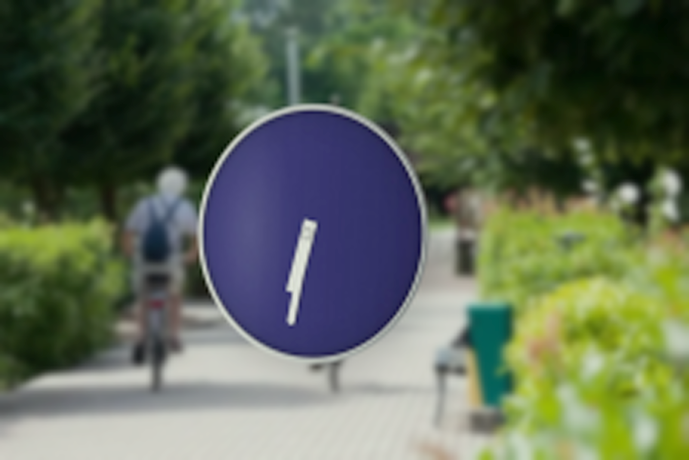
6.32
